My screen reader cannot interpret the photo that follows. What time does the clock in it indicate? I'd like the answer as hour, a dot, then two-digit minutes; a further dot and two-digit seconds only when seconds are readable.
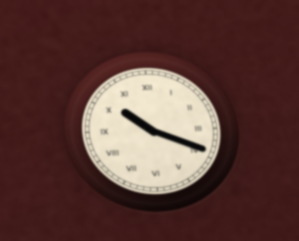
10.19
